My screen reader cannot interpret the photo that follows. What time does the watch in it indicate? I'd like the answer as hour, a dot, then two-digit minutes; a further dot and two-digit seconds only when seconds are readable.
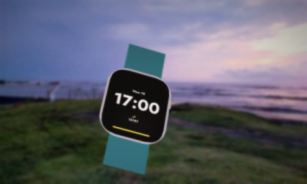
17.00
